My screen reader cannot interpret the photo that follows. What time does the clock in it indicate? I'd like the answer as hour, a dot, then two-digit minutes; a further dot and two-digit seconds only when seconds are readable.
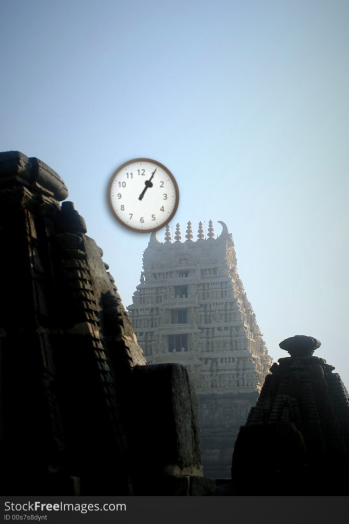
1.05
